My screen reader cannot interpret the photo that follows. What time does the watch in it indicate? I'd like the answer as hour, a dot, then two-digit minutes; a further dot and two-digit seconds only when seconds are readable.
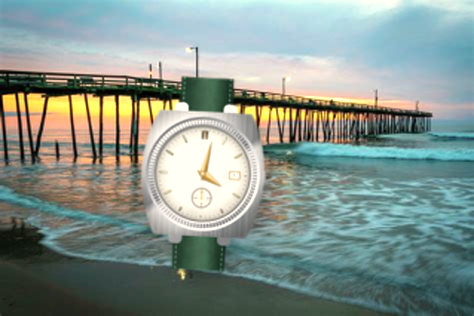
4.02
